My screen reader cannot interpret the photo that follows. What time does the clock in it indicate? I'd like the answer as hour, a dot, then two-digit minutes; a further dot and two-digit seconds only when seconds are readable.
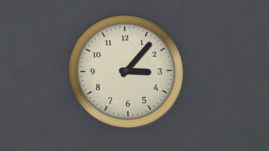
3.07
